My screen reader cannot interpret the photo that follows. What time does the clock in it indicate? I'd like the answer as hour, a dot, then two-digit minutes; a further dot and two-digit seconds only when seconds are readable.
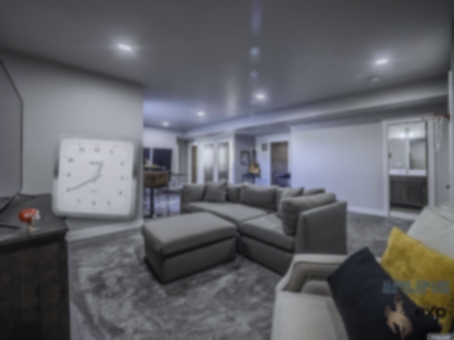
12.40
